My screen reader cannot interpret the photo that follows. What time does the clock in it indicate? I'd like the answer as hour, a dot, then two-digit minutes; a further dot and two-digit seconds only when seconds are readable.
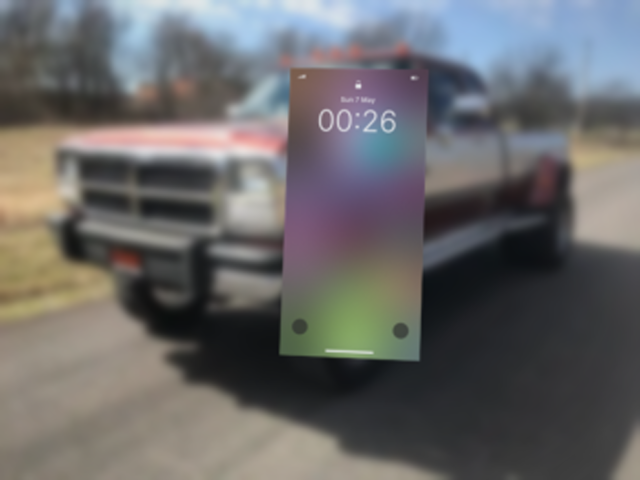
0.26
